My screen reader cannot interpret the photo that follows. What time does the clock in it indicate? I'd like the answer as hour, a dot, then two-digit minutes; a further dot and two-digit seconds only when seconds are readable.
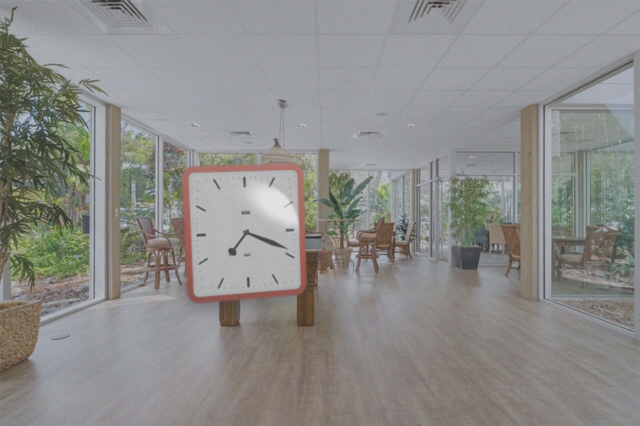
7.19
